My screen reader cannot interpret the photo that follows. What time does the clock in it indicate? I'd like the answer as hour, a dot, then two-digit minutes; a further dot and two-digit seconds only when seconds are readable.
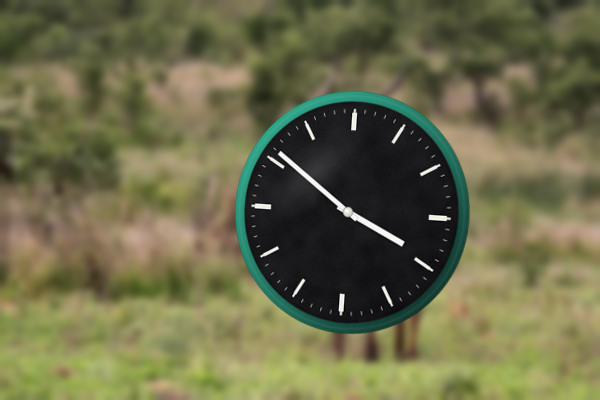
3.51
